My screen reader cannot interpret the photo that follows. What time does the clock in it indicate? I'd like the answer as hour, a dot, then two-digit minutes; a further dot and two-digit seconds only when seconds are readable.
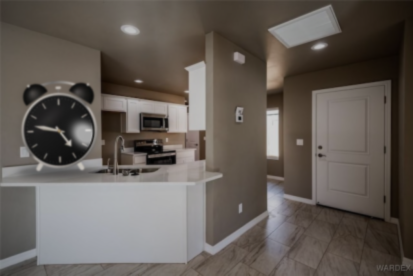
4.47
